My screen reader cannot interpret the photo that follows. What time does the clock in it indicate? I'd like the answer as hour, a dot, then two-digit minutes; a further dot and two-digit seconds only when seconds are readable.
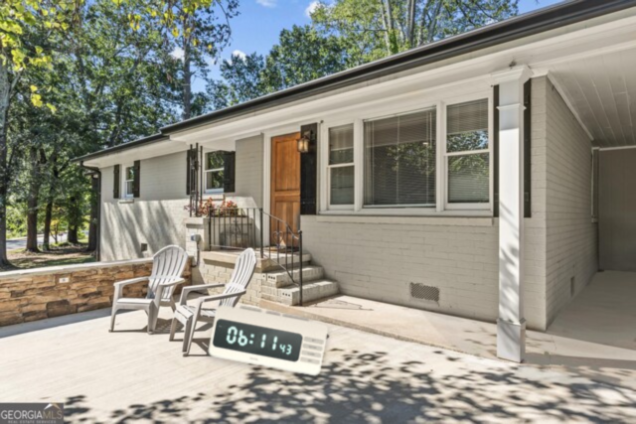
6.11
